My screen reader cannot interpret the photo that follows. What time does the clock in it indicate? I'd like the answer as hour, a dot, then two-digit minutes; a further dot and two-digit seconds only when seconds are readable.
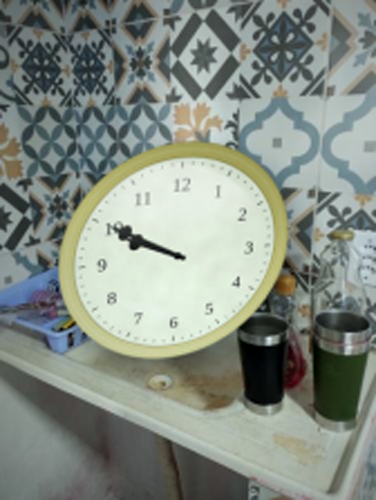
9.50
